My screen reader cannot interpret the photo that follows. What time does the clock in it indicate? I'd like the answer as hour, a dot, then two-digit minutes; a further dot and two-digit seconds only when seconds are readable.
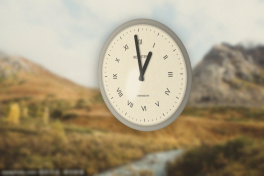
12.59
